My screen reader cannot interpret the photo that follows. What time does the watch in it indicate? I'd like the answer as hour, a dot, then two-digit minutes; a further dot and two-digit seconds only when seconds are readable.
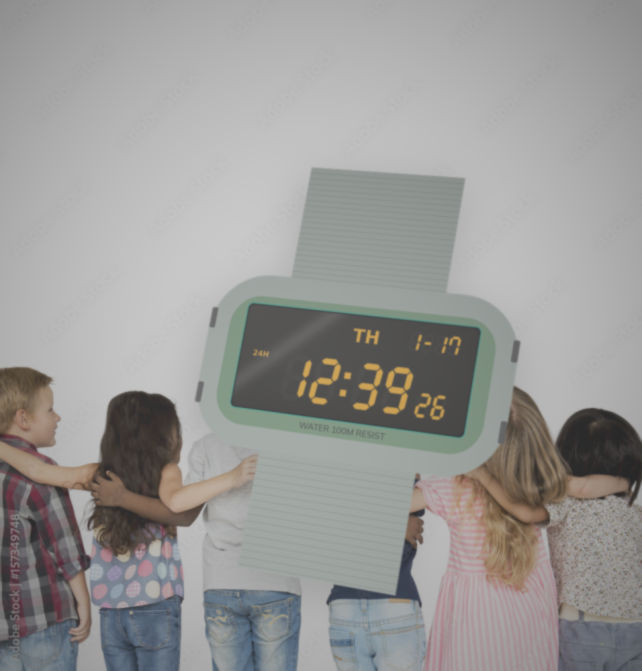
12.39.26
